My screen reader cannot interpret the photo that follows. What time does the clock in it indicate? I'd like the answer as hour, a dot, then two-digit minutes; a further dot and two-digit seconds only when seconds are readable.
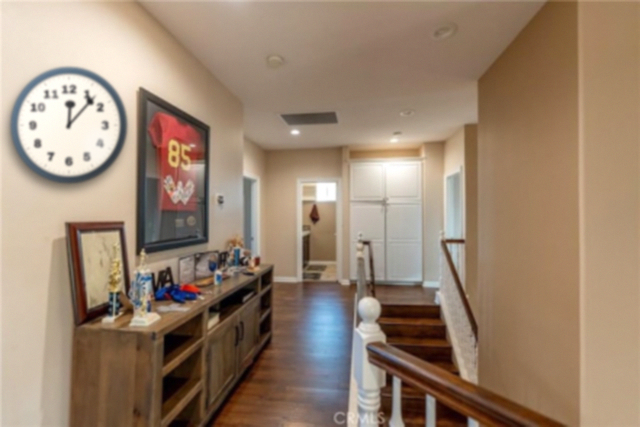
12.07
